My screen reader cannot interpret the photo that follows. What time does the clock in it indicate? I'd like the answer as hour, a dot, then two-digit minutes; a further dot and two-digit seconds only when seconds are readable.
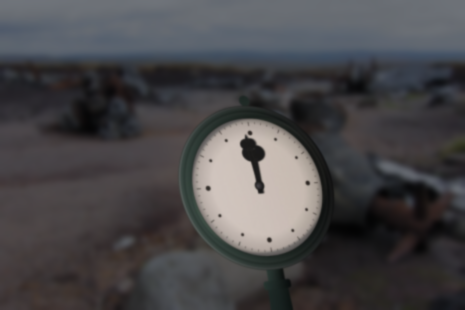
11.59
